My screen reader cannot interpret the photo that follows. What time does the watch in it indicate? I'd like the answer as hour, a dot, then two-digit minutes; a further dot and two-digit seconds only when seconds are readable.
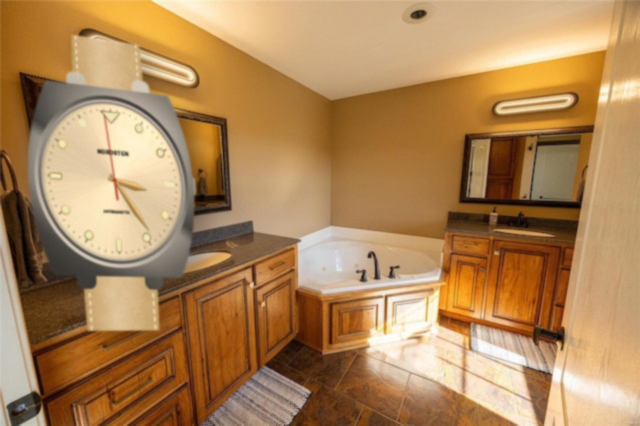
3.23.59
